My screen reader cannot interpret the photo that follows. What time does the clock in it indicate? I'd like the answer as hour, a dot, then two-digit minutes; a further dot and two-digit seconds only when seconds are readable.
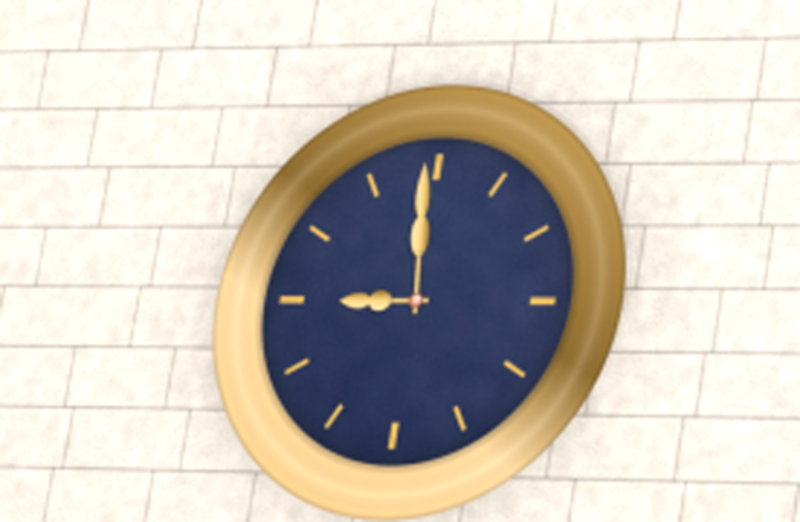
8.59
